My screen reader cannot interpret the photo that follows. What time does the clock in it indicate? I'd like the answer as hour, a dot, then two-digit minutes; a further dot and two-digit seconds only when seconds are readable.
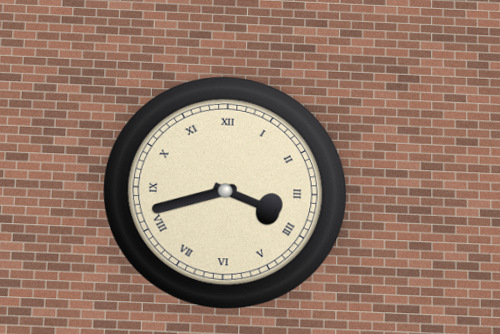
3.42
